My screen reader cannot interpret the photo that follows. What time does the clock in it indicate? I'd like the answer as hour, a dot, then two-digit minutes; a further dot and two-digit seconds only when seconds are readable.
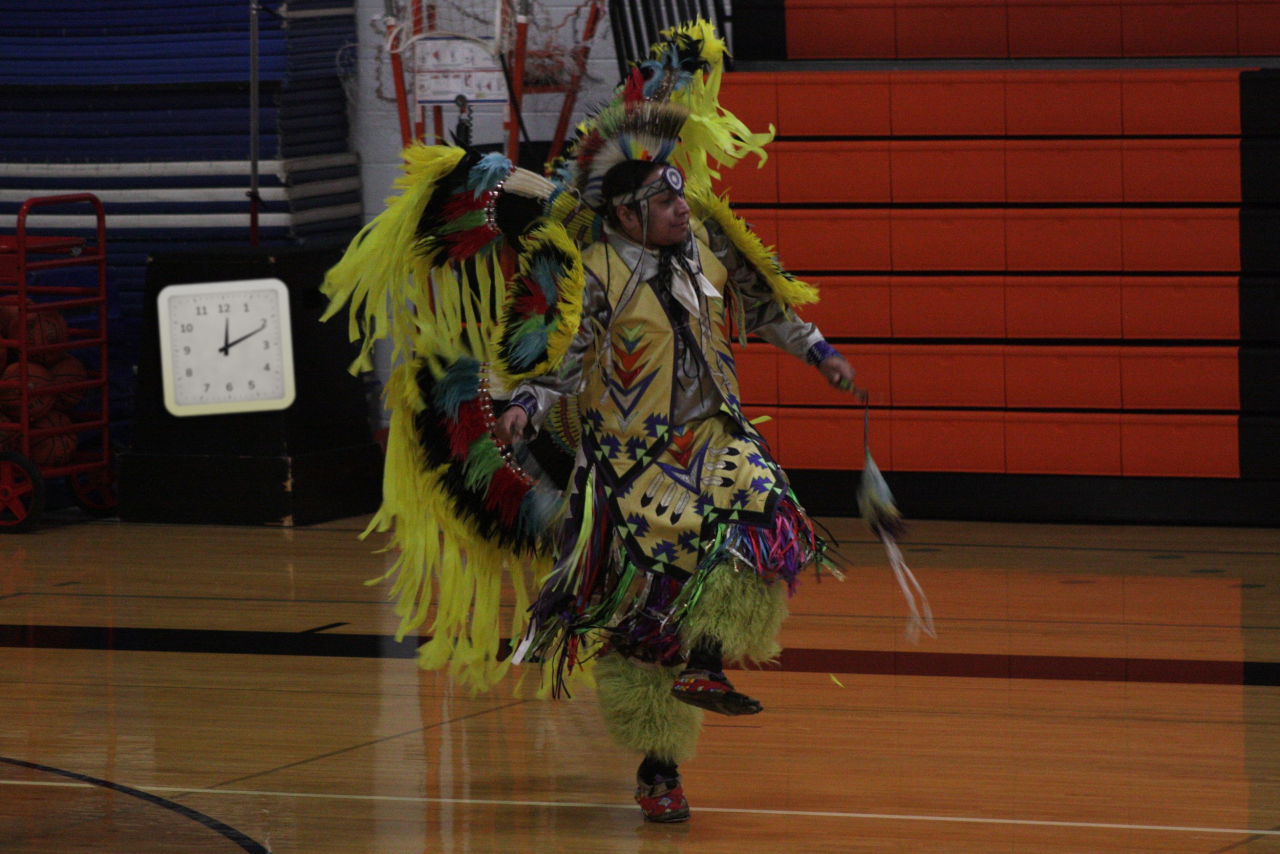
12.11
